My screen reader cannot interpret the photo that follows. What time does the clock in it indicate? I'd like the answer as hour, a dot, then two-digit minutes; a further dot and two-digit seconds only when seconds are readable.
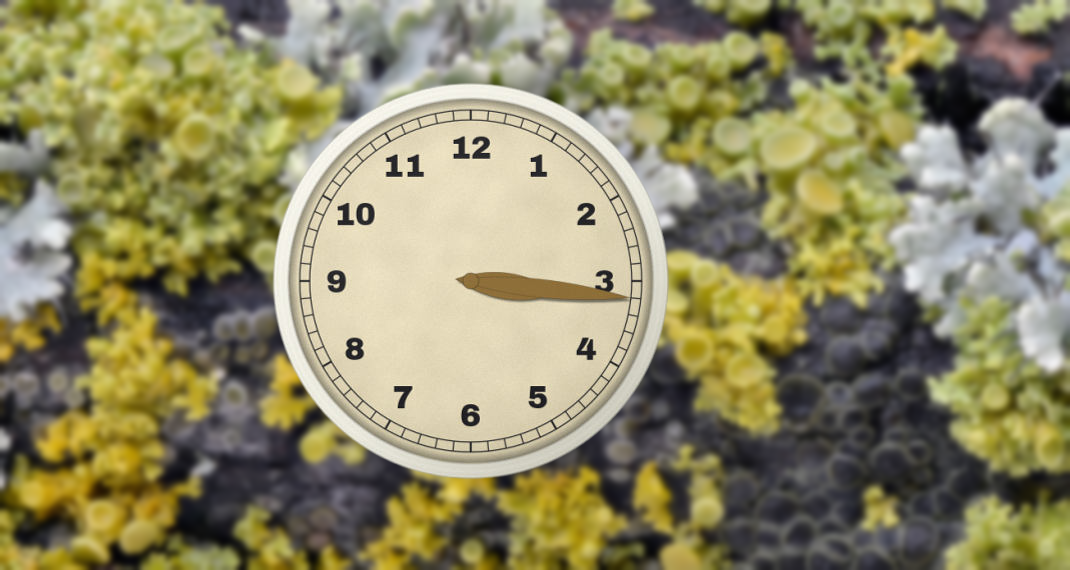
3.16
